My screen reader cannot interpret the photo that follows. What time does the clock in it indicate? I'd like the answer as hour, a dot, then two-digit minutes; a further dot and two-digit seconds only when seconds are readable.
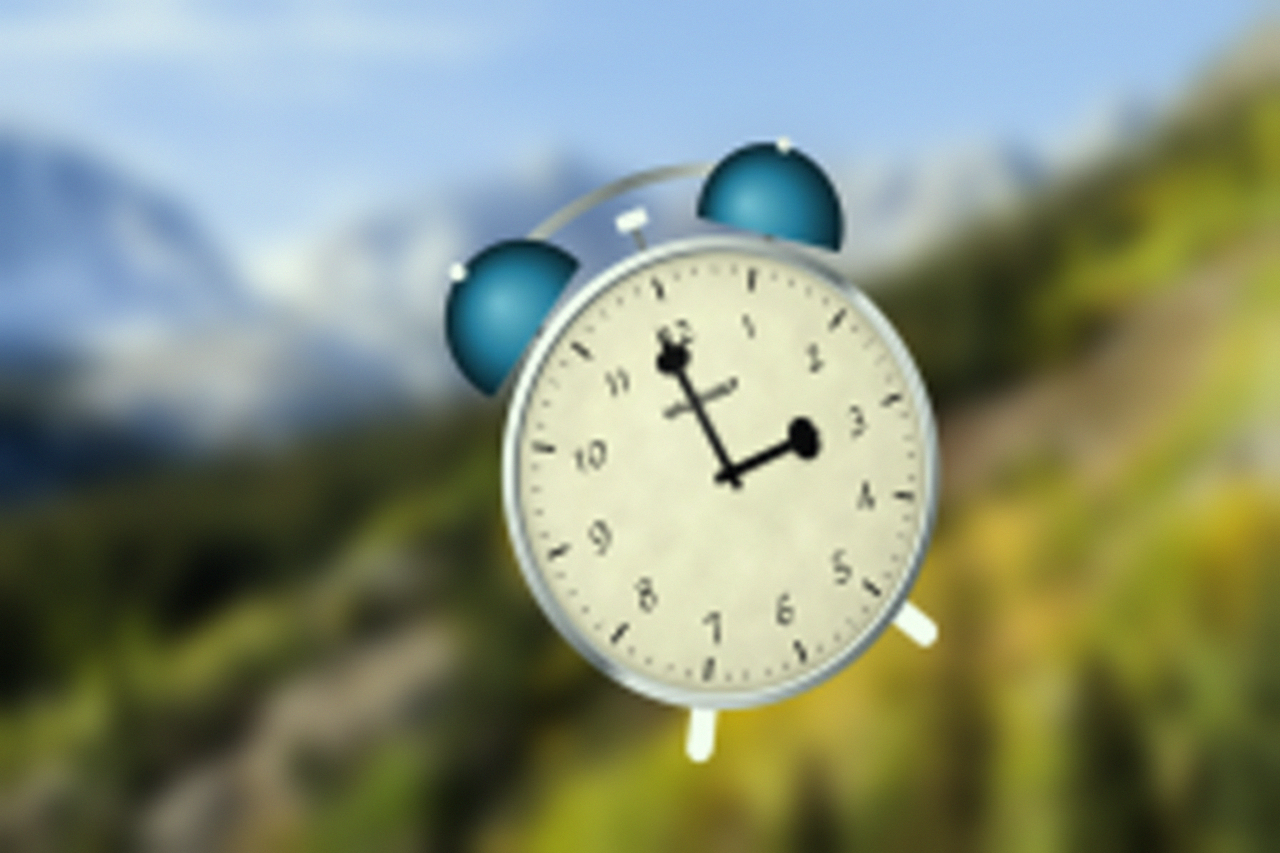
2.59
